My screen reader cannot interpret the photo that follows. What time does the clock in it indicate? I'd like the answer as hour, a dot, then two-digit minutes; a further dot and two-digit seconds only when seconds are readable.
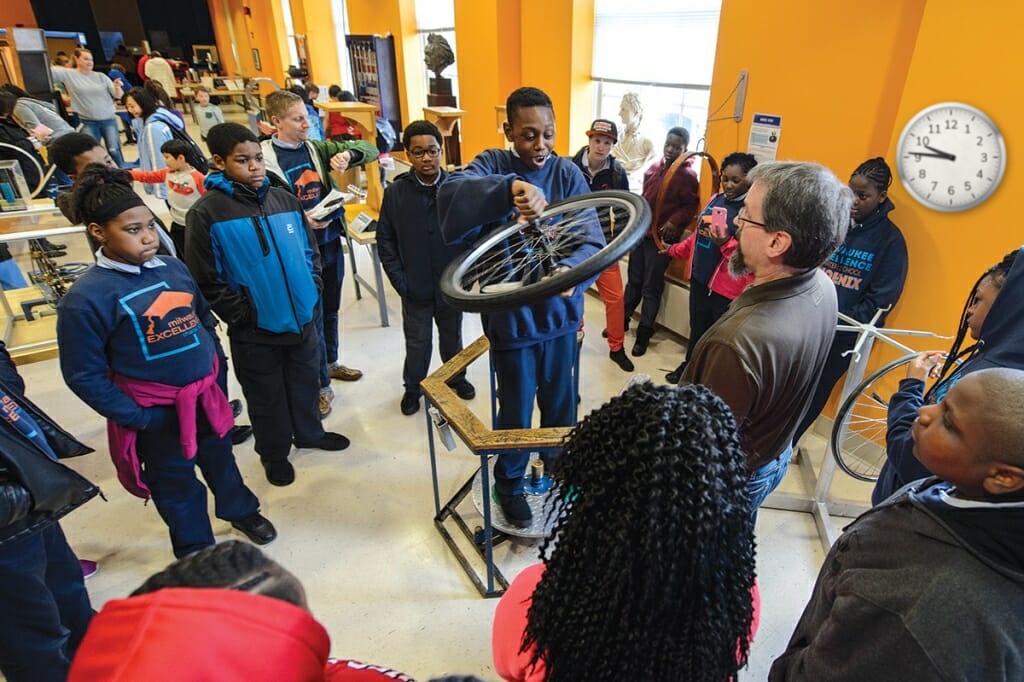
9.46
